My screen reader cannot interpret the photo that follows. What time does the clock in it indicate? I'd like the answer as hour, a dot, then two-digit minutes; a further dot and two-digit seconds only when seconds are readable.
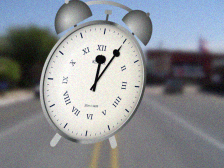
12.05
